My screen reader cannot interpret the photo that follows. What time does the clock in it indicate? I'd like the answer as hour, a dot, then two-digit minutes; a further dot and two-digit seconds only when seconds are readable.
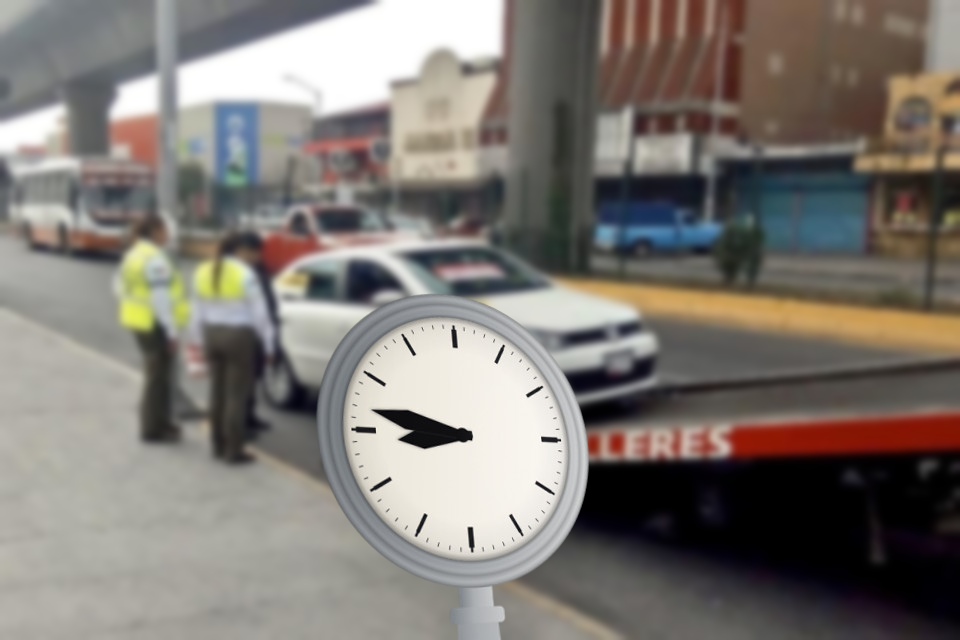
8.47
